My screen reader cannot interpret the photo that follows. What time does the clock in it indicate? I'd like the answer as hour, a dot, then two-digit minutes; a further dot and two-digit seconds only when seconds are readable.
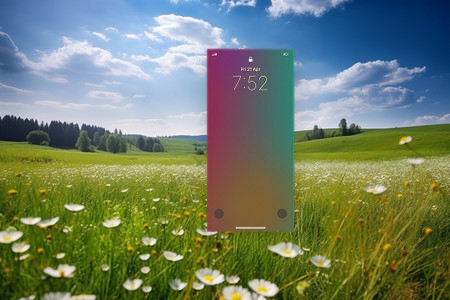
7.52
